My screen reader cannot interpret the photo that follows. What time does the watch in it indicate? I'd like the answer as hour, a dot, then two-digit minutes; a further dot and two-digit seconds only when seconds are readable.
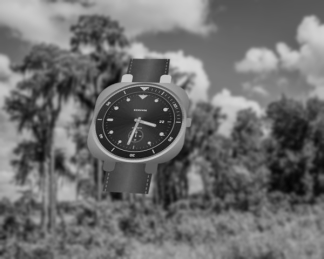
3.32
